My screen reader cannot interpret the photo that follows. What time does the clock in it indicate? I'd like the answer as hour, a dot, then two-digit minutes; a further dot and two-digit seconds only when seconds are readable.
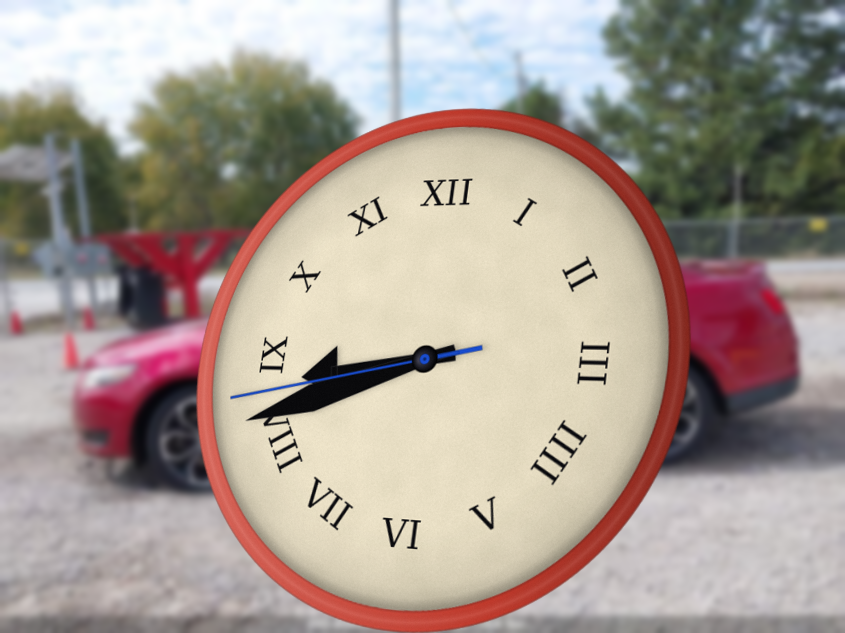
8.41.43
